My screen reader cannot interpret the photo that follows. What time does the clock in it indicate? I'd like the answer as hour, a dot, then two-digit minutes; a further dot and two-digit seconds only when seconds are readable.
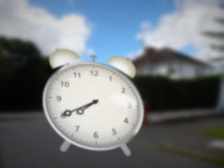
7.40
